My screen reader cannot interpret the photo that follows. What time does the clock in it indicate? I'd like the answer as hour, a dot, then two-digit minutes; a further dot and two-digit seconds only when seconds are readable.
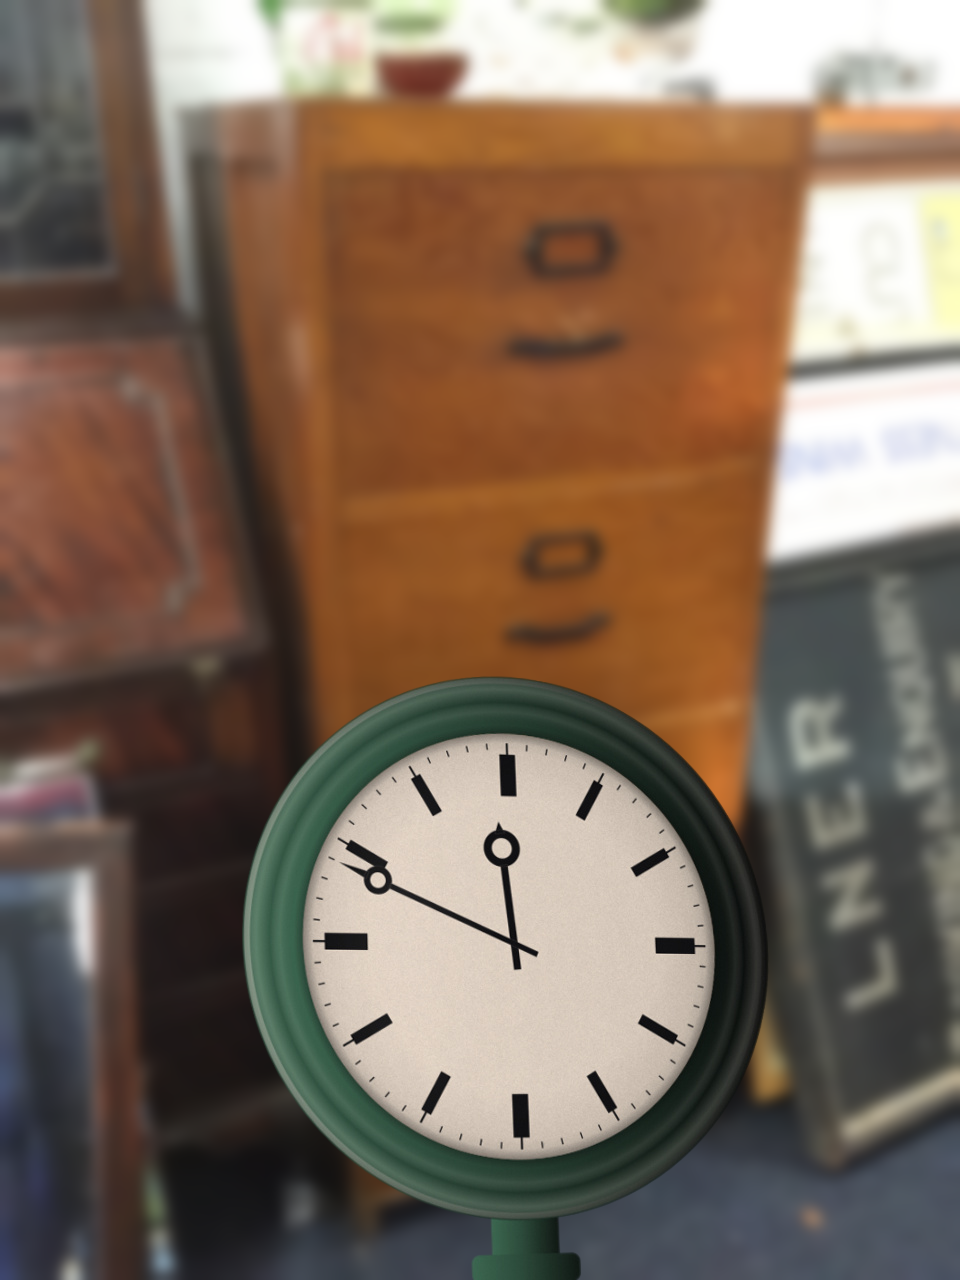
11.49
